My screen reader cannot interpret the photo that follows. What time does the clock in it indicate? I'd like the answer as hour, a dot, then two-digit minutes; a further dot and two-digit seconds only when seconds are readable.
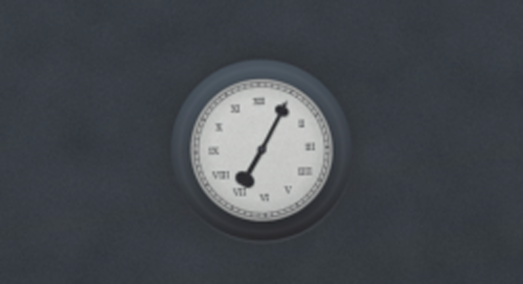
7.05
